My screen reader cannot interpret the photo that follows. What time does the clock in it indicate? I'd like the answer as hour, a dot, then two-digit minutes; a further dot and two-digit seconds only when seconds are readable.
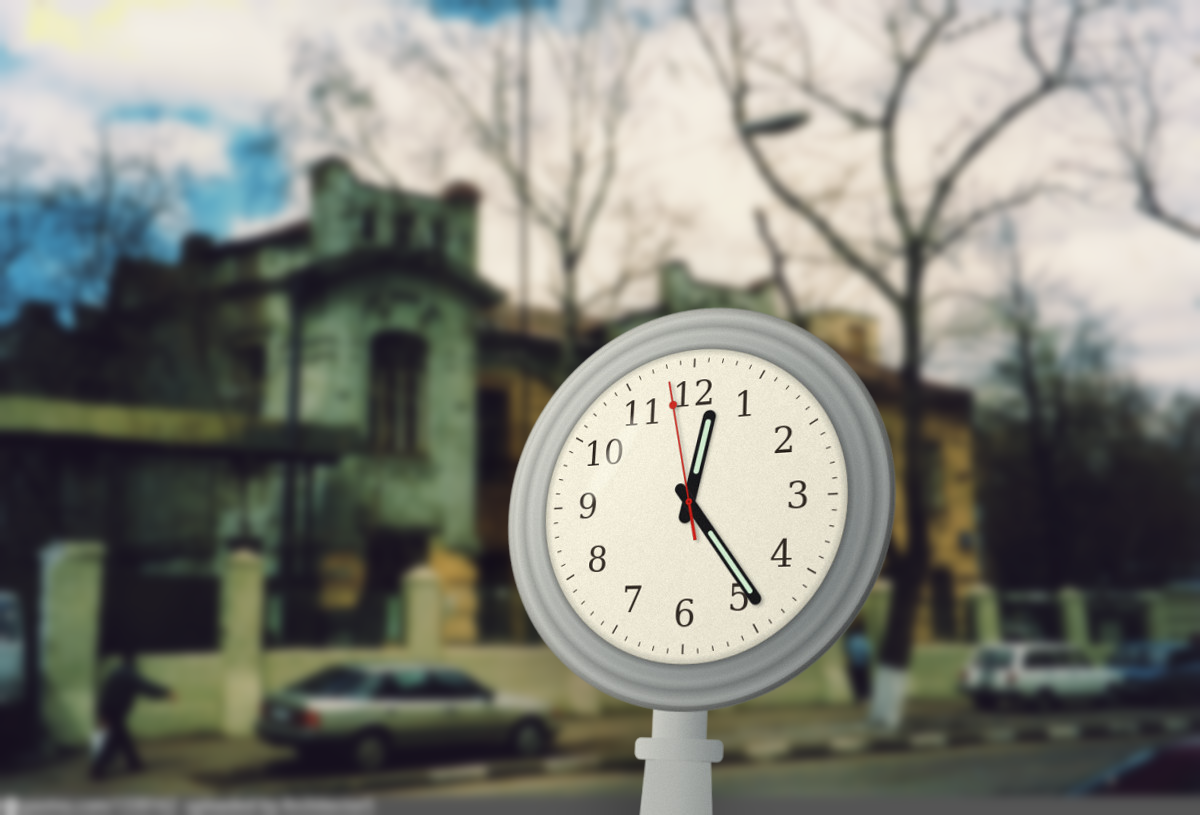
12.23.58
